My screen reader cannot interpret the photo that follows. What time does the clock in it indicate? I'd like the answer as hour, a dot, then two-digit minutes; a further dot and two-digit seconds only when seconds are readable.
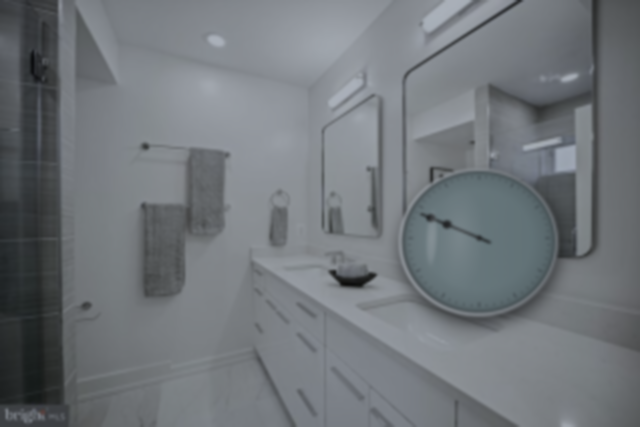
9.49
